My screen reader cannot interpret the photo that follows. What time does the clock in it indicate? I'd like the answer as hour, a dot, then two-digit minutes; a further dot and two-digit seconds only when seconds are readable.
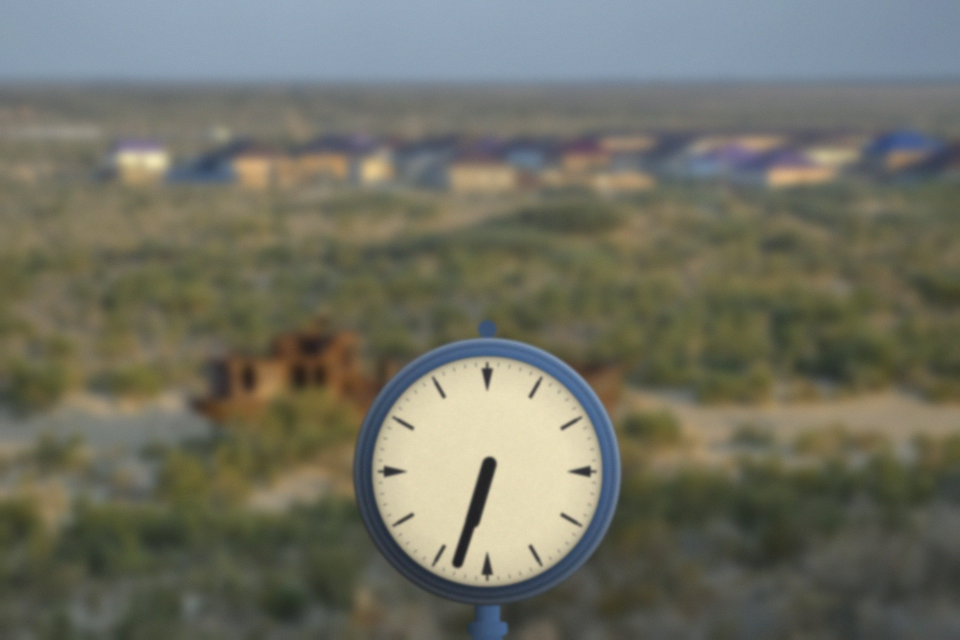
6.33
